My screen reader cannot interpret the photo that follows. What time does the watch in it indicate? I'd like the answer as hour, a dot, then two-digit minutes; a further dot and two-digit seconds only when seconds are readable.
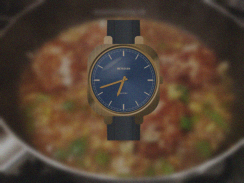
6.42
